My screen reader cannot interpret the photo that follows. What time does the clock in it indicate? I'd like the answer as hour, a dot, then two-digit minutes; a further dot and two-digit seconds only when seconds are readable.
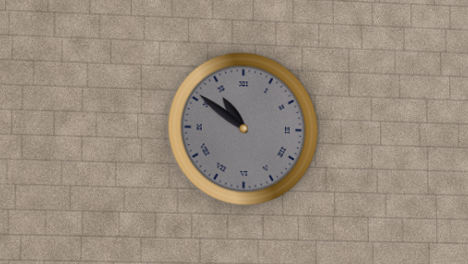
10.51
